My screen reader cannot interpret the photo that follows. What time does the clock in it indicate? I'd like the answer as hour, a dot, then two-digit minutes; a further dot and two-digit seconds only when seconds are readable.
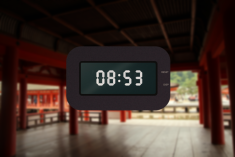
8.53
